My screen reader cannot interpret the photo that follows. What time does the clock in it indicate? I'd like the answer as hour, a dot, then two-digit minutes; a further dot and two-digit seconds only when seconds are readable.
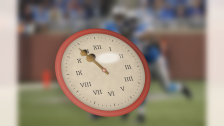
10.54
